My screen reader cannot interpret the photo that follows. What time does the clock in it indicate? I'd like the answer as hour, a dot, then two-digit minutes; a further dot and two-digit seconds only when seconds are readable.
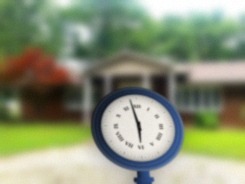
5.58
